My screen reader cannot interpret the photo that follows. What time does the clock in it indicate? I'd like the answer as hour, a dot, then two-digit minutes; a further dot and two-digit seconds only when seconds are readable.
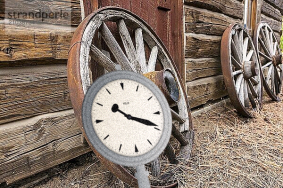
10.19
